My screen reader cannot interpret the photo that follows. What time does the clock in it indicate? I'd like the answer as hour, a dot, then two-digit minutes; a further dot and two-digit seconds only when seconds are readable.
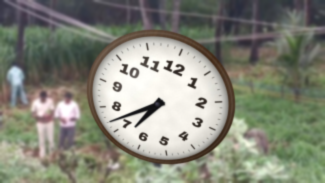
6.37
